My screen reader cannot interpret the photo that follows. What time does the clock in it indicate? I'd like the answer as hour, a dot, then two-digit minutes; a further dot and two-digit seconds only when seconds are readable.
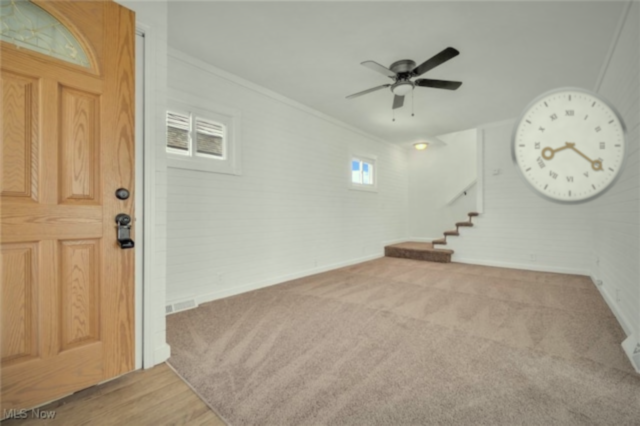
8.21
